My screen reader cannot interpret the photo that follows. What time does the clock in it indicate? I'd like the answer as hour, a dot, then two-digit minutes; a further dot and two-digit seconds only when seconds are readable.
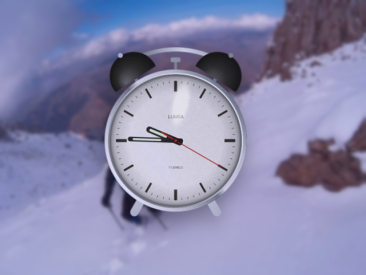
9.45.20
